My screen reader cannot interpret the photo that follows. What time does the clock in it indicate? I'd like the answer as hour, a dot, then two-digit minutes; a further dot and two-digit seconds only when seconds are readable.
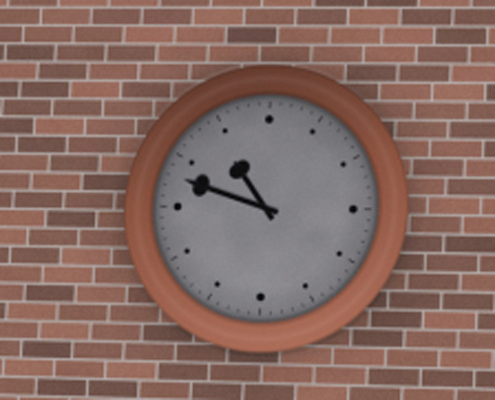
10.48
